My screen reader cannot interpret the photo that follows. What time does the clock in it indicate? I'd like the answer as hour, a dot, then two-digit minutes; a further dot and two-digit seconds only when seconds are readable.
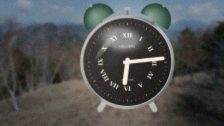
6.14
